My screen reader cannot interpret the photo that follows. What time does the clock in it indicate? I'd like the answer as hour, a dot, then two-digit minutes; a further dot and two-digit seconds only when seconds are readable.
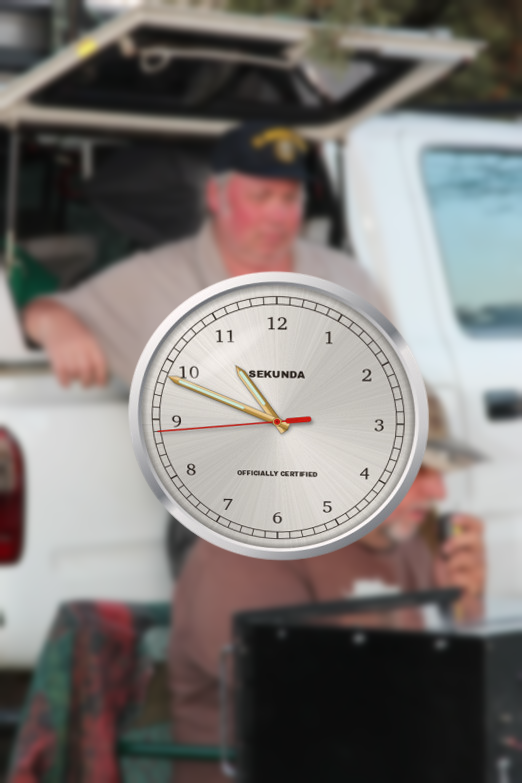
10.48.44
